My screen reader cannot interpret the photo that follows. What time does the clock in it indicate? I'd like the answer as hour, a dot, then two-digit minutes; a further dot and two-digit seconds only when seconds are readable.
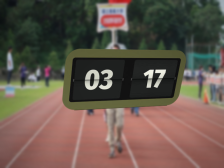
3.17
